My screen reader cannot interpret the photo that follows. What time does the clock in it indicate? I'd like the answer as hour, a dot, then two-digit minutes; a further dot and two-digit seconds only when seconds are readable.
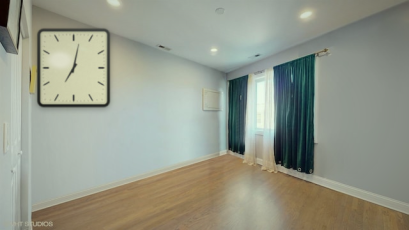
7.02
